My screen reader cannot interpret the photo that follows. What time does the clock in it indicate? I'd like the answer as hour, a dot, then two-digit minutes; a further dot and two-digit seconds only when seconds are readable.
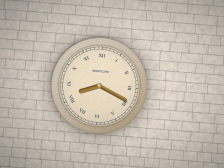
8.19
